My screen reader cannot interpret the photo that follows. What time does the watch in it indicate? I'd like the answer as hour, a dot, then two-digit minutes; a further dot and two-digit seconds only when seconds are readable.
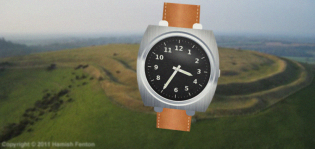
3.35
